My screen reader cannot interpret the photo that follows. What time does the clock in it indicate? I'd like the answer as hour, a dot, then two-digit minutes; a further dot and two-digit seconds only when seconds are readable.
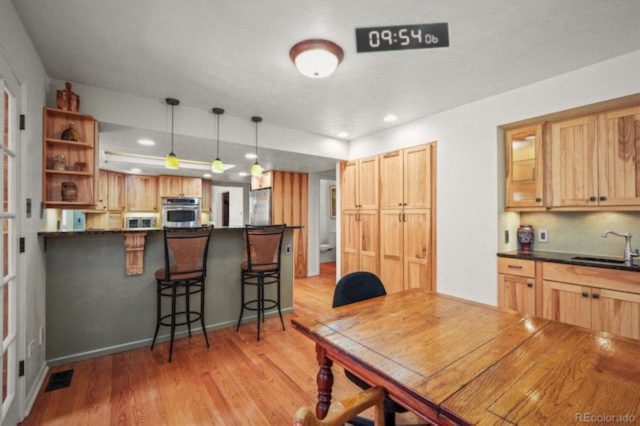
9.54
